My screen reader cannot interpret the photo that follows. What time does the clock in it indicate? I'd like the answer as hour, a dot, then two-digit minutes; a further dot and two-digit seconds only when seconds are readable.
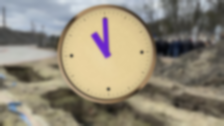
11.00
